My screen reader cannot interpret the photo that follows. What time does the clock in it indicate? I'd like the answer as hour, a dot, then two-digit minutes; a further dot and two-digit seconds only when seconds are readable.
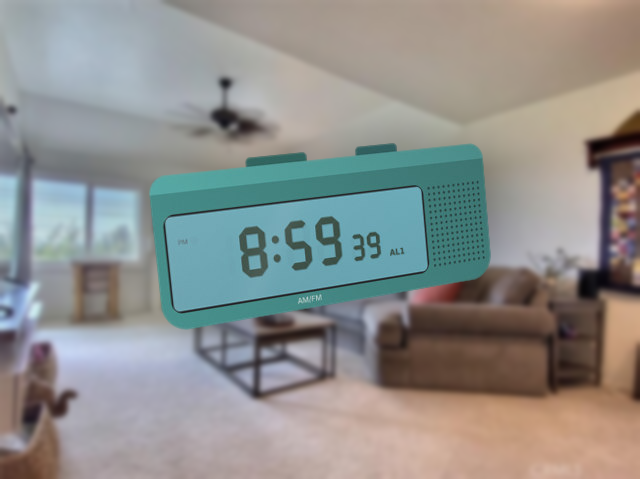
8.59.39
